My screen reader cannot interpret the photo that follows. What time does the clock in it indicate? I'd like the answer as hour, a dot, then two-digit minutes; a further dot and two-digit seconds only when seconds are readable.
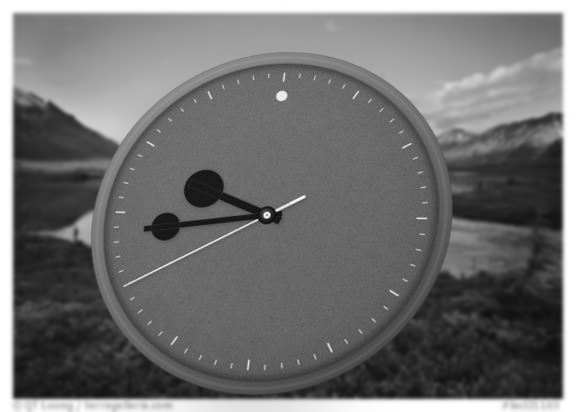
9.43.40
